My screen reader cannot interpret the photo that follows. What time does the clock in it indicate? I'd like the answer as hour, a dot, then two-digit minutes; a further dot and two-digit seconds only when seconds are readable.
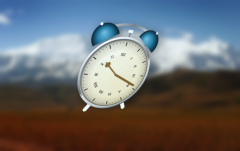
10.19
